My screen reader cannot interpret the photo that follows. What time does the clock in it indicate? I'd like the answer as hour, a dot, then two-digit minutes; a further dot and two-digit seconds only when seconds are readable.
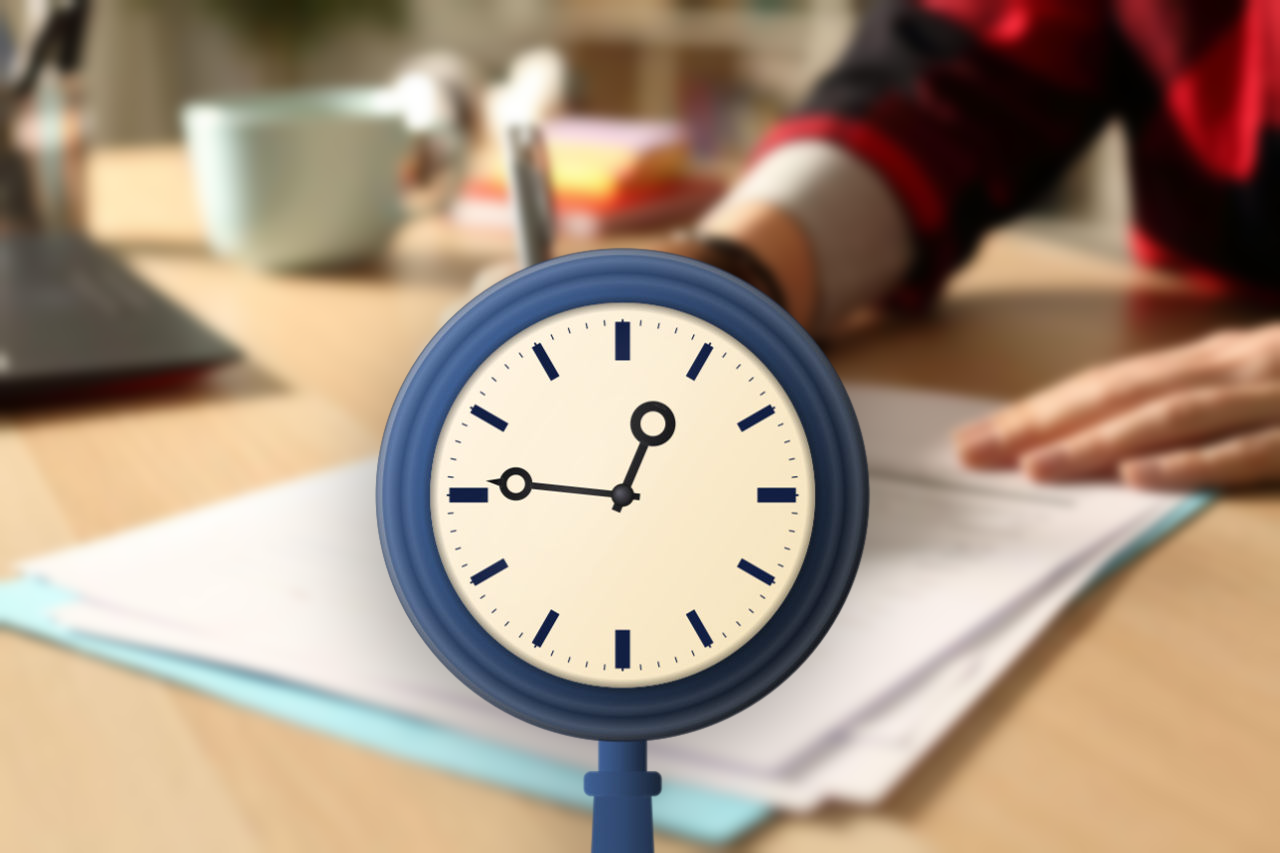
12.46
